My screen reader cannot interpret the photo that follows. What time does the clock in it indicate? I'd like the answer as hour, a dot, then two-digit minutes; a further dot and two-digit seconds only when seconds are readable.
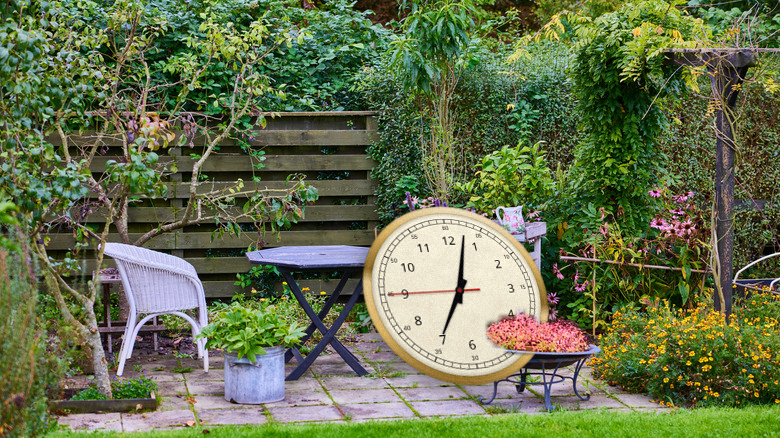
7.02.45
